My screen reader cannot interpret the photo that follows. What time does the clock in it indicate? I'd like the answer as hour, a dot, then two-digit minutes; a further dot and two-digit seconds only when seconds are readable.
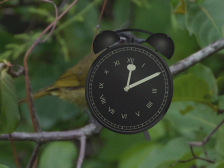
12.10
